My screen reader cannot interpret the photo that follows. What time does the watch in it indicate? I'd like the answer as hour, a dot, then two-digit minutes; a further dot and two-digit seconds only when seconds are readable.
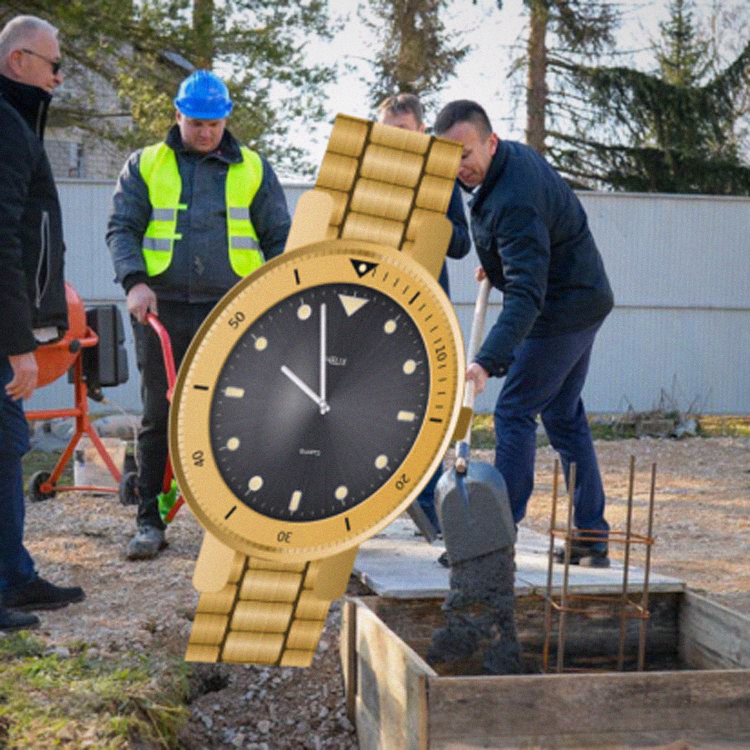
9.57
